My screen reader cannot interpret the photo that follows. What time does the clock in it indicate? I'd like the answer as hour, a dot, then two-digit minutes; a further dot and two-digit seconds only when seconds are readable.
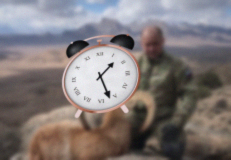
1.27
